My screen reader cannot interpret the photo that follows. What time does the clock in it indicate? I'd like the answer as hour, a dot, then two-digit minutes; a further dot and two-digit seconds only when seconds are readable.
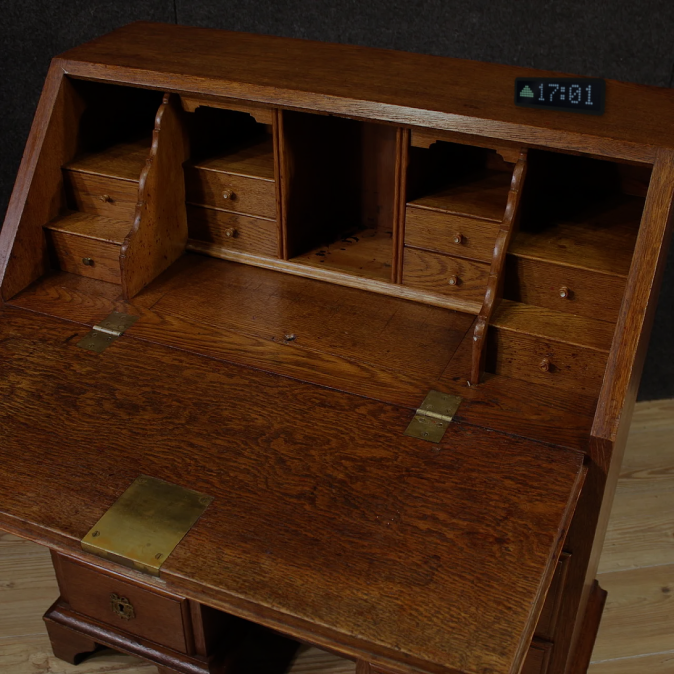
17.01
